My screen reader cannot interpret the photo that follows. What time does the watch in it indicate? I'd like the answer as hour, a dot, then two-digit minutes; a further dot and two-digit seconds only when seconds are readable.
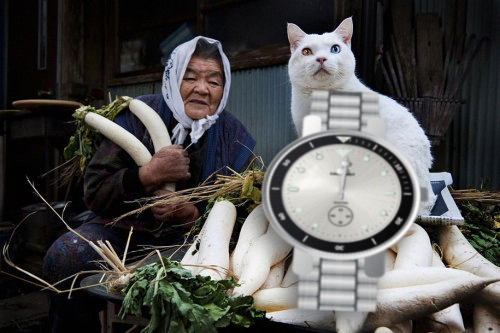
12.01
